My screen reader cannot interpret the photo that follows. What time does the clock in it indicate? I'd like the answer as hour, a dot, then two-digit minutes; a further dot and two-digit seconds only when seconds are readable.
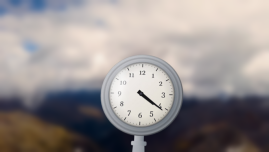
4.21
